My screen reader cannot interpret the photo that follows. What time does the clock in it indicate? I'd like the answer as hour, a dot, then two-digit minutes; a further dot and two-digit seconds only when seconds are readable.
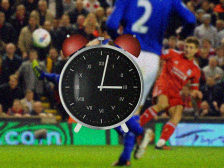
3.02
